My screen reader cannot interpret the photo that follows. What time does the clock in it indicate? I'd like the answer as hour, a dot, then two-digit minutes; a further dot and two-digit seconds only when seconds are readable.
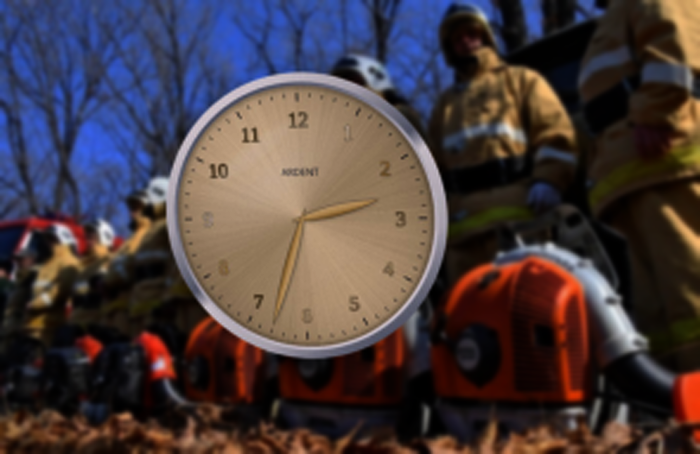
2.33
